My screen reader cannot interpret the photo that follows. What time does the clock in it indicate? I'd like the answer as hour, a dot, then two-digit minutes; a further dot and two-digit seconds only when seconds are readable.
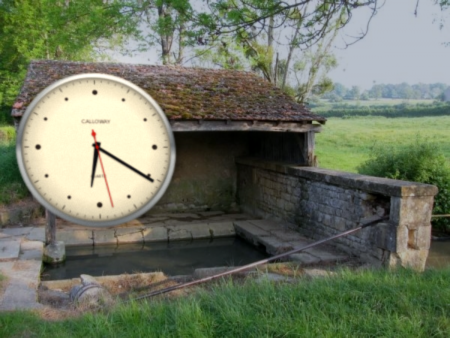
6.20.28
